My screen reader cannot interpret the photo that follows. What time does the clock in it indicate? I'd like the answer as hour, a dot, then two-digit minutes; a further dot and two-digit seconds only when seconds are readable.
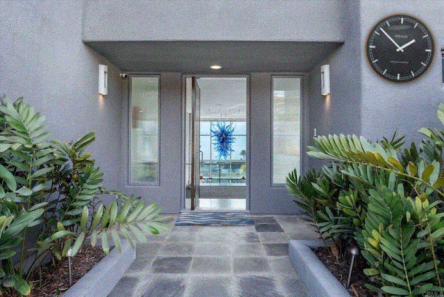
1.52
